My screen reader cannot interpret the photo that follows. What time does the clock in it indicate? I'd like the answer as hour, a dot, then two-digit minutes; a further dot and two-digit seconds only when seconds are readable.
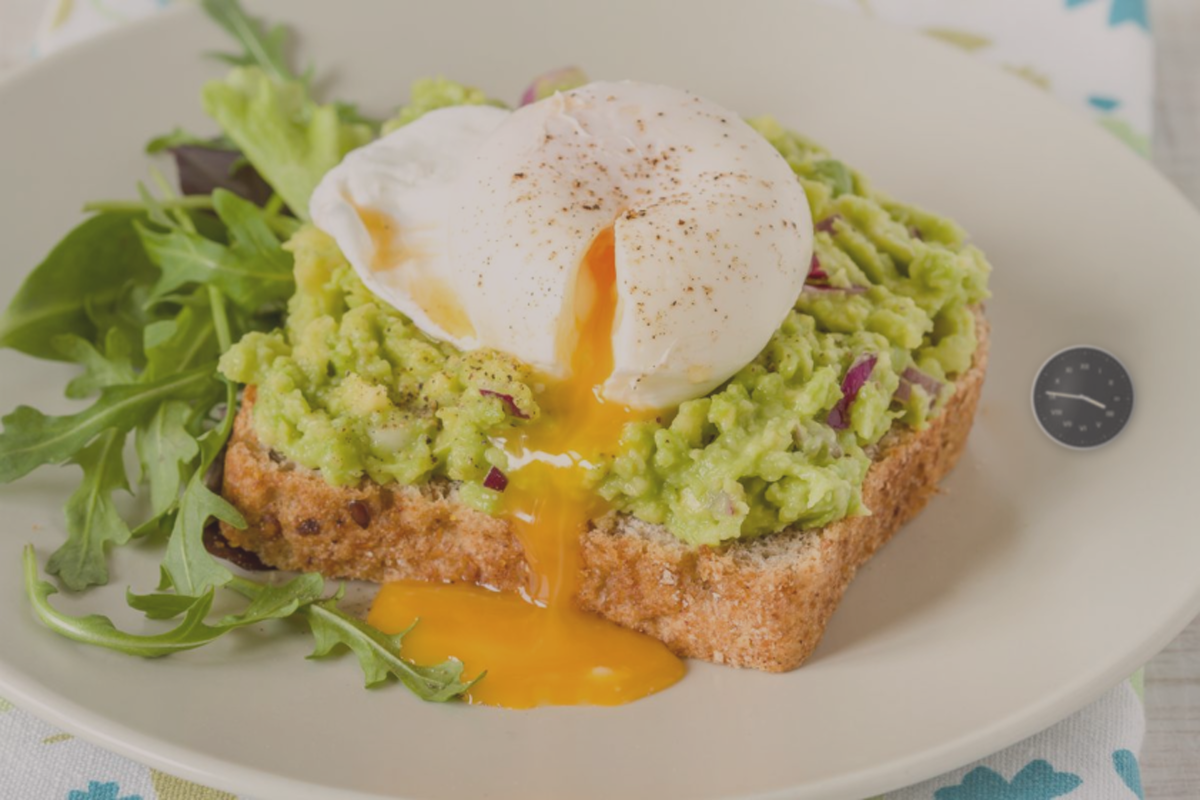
3.46
